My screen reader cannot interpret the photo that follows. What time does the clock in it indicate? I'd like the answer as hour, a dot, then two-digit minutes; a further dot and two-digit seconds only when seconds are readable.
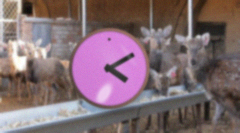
4.10
